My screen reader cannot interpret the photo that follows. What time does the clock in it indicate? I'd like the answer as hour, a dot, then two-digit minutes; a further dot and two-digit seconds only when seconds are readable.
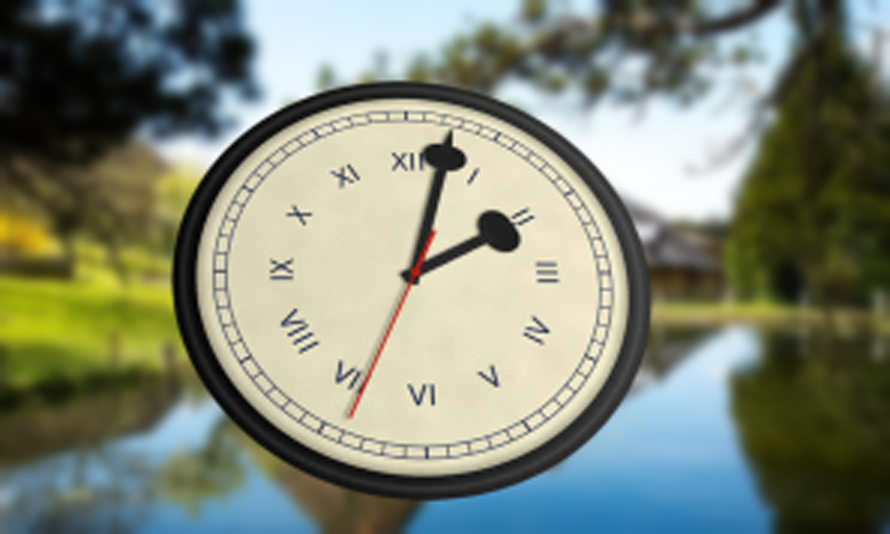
2.02.34
